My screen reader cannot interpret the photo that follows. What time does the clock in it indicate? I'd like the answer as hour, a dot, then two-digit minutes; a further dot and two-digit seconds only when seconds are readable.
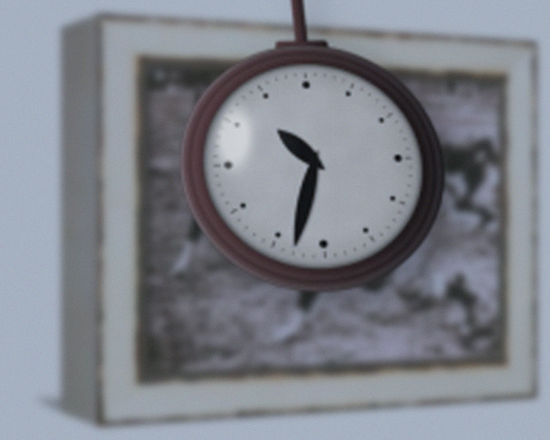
10.33
